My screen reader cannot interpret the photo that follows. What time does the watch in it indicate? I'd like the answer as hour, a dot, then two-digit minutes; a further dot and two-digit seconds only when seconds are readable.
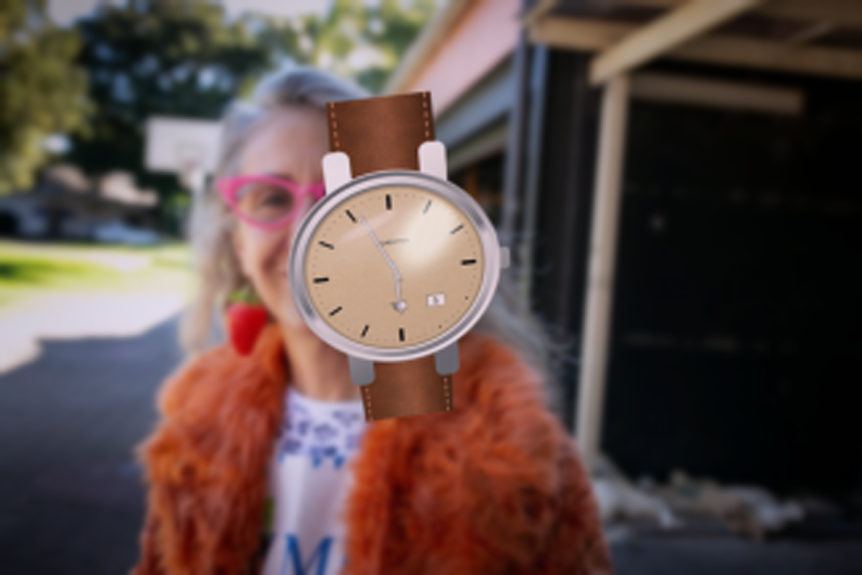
5.56
